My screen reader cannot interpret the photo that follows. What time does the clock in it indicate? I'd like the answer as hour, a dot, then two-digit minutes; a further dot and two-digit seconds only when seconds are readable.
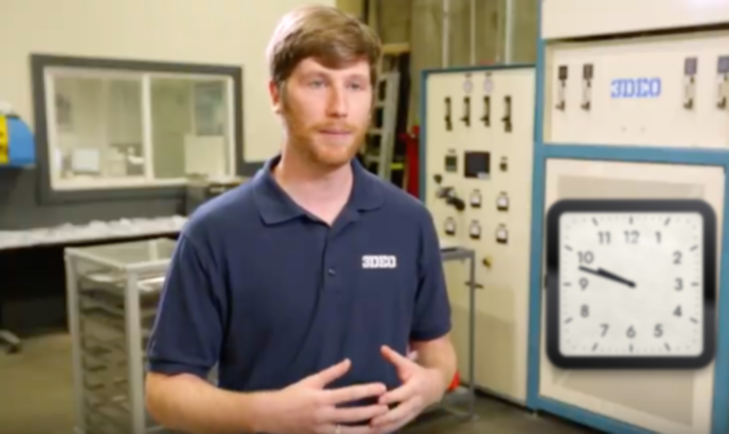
9.48
